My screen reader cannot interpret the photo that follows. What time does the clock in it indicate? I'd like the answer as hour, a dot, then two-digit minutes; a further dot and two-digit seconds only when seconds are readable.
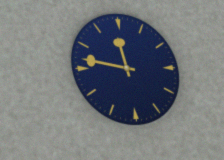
11.47
